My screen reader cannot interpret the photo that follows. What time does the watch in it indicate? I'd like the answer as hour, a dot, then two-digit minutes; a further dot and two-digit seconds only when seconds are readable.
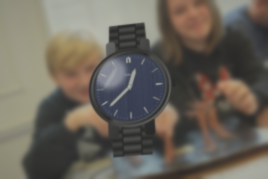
12.38
